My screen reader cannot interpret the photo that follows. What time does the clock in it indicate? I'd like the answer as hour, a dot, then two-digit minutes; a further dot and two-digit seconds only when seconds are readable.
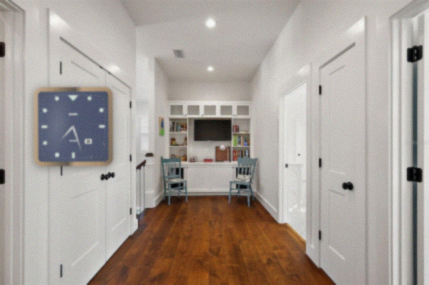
7.27
